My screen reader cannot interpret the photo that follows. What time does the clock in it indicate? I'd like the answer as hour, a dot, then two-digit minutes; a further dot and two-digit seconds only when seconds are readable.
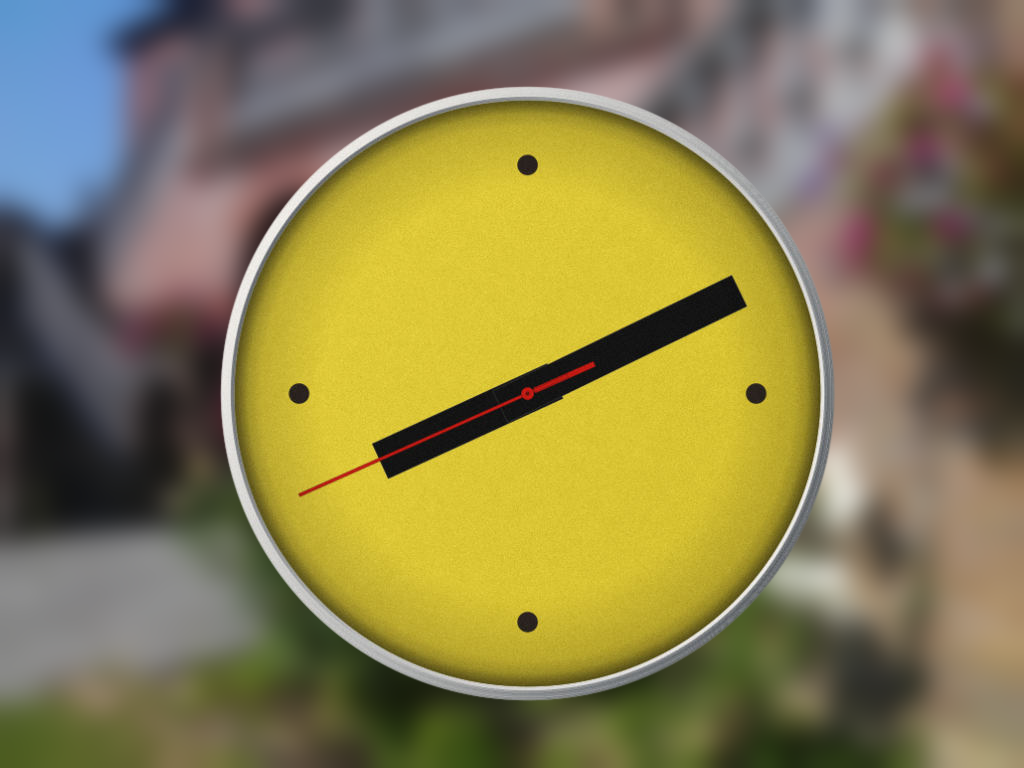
8.10.41
